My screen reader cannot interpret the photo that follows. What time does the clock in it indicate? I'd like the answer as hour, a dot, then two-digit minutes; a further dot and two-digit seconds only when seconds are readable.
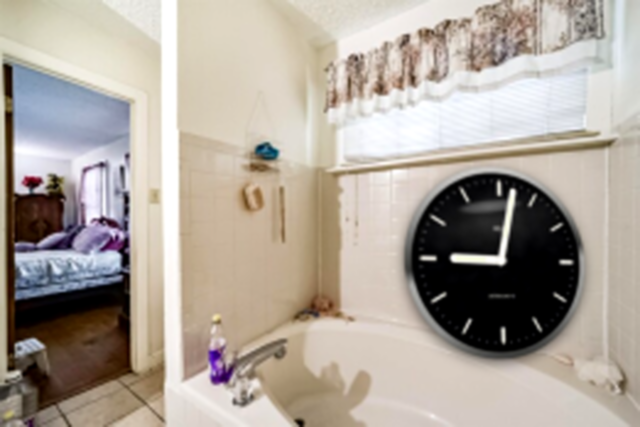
9.02
